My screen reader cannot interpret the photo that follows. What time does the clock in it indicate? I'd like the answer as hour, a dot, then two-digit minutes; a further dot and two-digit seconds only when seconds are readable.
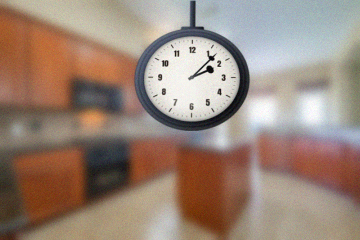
2.07
